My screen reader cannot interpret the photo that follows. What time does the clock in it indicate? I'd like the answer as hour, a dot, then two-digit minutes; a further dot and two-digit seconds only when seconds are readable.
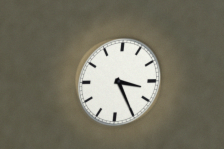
3.25
